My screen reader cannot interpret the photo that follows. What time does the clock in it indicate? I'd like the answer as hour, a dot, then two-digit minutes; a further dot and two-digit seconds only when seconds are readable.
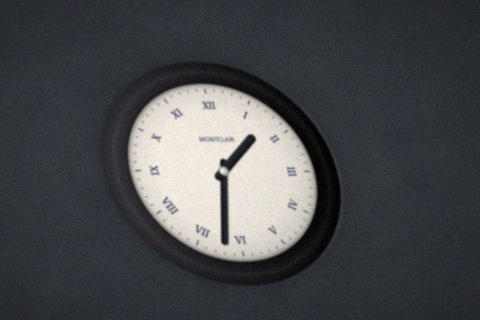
1.32
